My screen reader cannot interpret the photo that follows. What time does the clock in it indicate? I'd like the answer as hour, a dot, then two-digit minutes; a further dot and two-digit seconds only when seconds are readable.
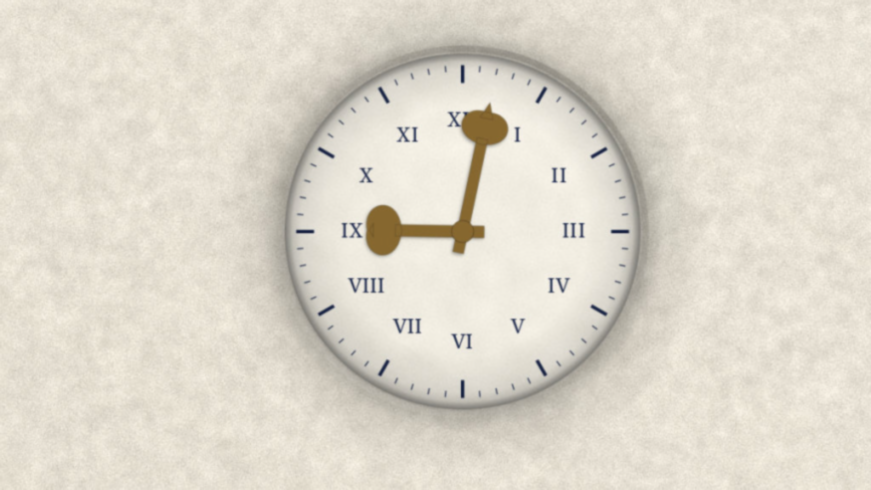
9.02
